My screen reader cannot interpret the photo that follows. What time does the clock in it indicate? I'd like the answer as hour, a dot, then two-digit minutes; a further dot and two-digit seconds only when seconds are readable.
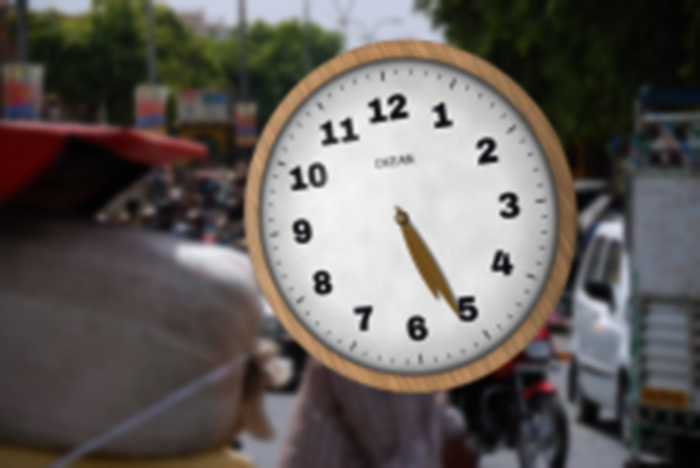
5.26
